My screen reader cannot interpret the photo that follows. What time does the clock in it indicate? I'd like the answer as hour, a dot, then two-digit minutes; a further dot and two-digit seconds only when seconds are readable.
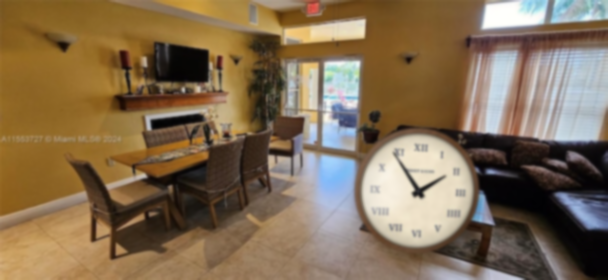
1.54
